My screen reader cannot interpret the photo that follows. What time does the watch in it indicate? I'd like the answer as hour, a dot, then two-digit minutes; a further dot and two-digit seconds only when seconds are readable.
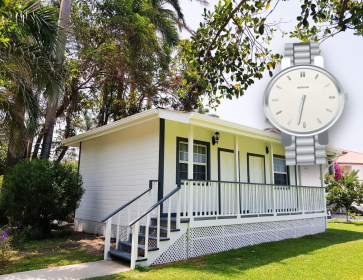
6.32
